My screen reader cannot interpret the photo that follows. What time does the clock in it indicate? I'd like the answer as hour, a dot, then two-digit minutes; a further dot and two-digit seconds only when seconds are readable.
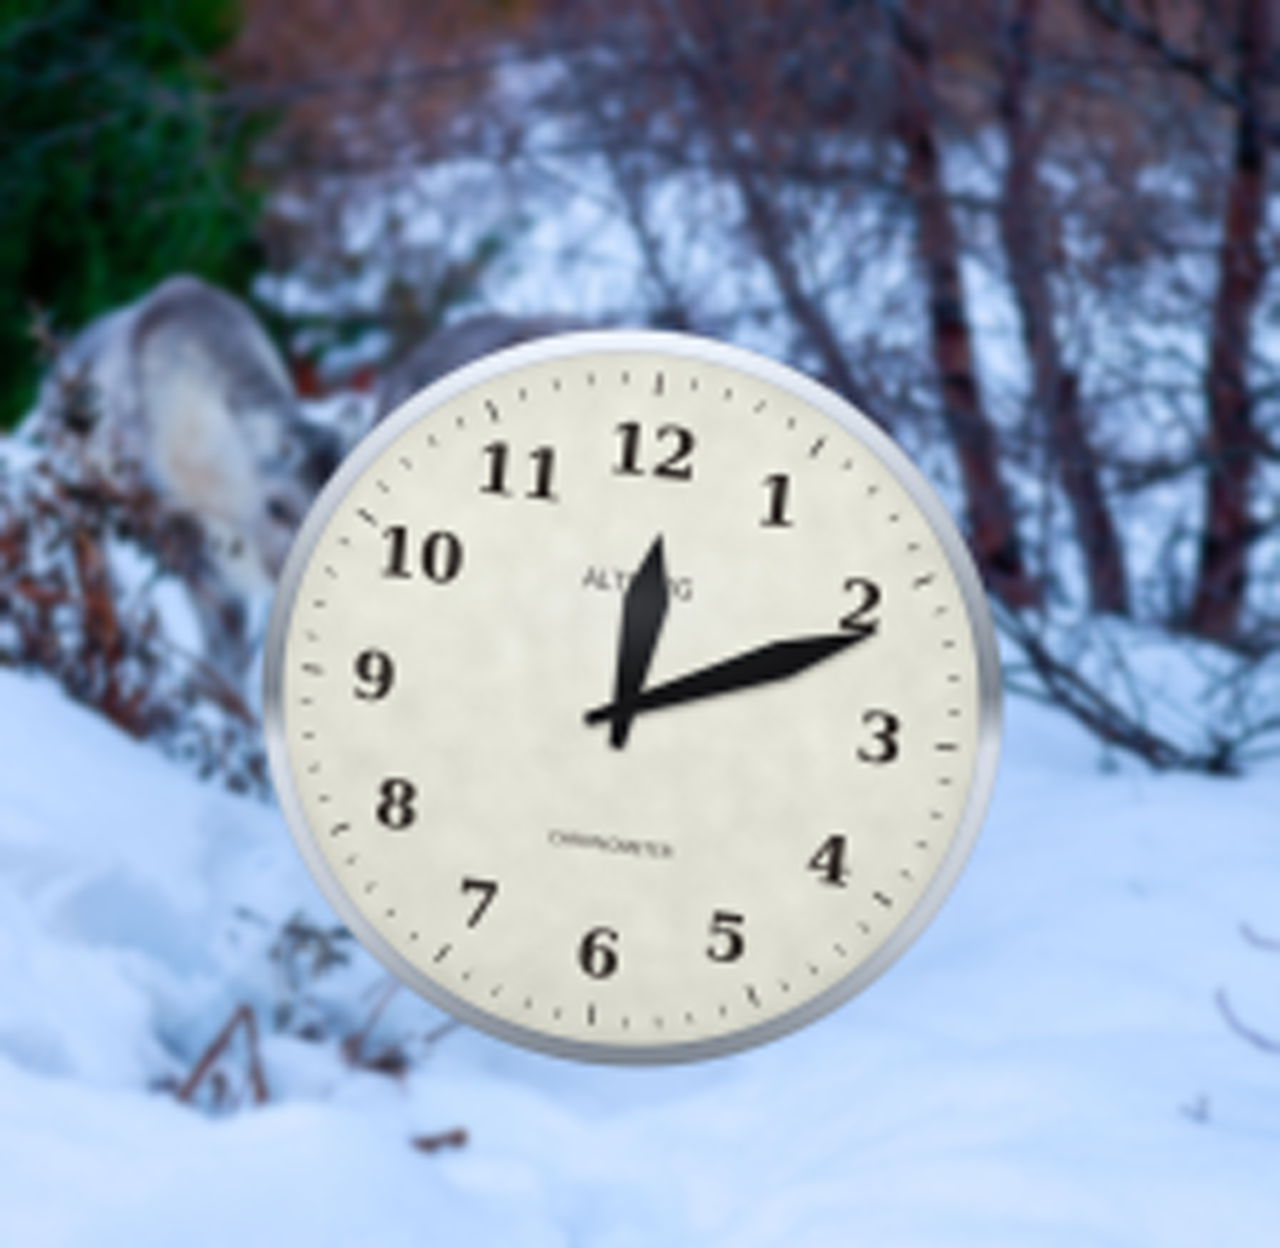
12.11
